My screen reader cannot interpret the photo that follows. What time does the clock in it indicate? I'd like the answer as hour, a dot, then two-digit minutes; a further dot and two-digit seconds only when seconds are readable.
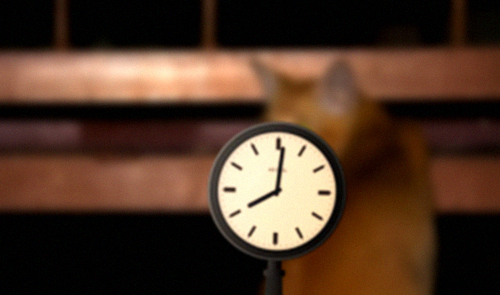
8.01
